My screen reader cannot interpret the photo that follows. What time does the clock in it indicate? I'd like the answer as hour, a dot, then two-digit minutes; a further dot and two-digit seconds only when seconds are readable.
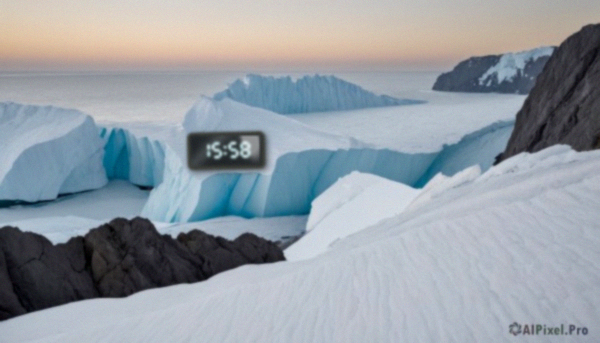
15.58
